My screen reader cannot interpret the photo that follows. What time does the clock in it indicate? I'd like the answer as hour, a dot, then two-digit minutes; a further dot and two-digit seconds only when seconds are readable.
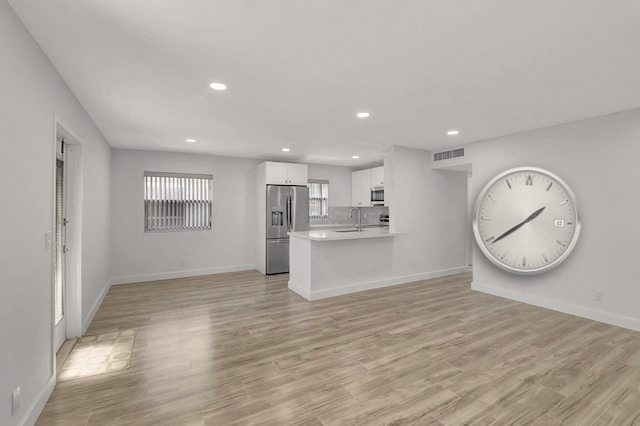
1.39
